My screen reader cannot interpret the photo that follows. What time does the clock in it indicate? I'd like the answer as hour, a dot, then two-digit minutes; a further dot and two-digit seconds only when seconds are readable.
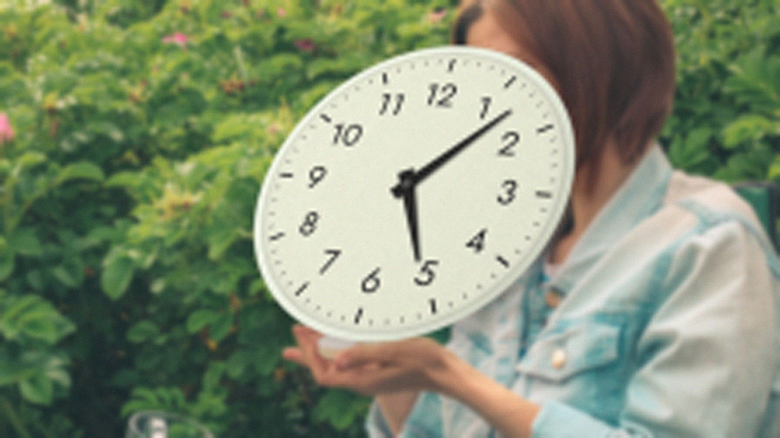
5.07
